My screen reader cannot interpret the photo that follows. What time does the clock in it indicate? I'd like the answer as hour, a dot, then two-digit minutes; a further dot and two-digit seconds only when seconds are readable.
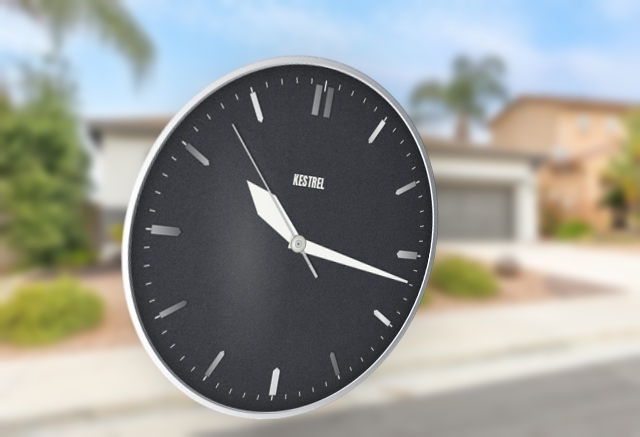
10.16.53
